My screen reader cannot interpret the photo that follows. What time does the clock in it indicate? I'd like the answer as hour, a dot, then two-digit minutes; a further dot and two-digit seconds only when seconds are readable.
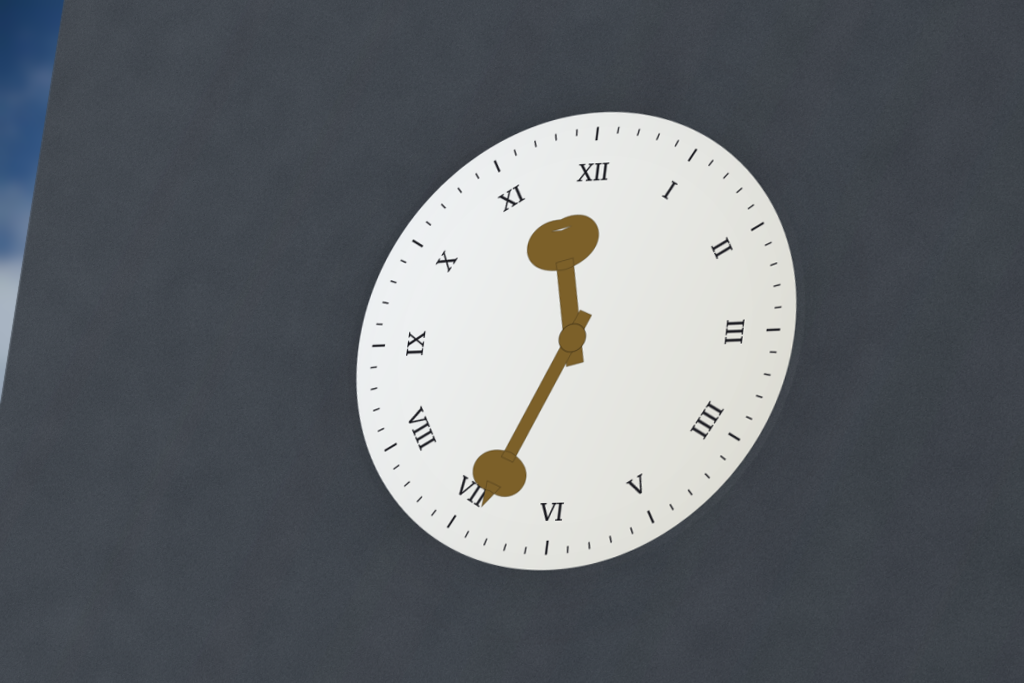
11.34
